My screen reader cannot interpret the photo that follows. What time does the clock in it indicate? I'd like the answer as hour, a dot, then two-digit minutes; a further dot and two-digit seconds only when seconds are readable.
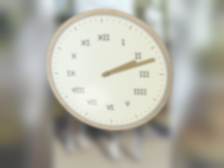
2.12
